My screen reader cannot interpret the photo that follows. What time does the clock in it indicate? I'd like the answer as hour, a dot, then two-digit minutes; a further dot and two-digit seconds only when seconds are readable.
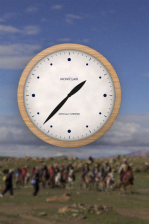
1.37
